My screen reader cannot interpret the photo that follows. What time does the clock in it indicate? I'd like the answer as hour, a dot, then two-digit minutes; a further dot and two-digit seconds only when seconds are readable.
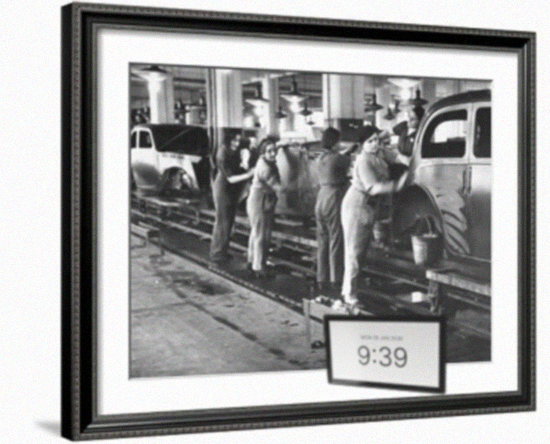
9.39
